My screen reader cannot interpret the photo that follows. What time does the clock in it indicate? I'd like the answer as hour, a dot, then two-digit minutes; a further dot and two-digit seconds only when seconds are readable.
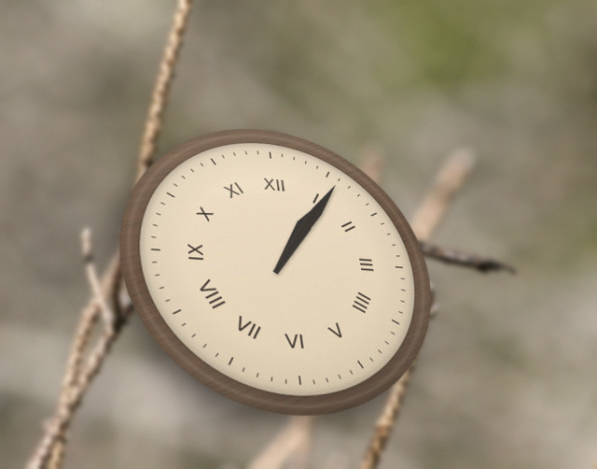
1.06
